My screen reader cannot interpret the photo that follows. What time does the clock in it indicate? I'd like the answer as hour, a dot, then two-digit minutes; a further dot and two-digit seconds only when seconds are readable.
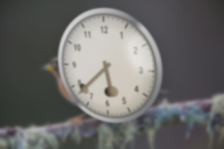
5.38
